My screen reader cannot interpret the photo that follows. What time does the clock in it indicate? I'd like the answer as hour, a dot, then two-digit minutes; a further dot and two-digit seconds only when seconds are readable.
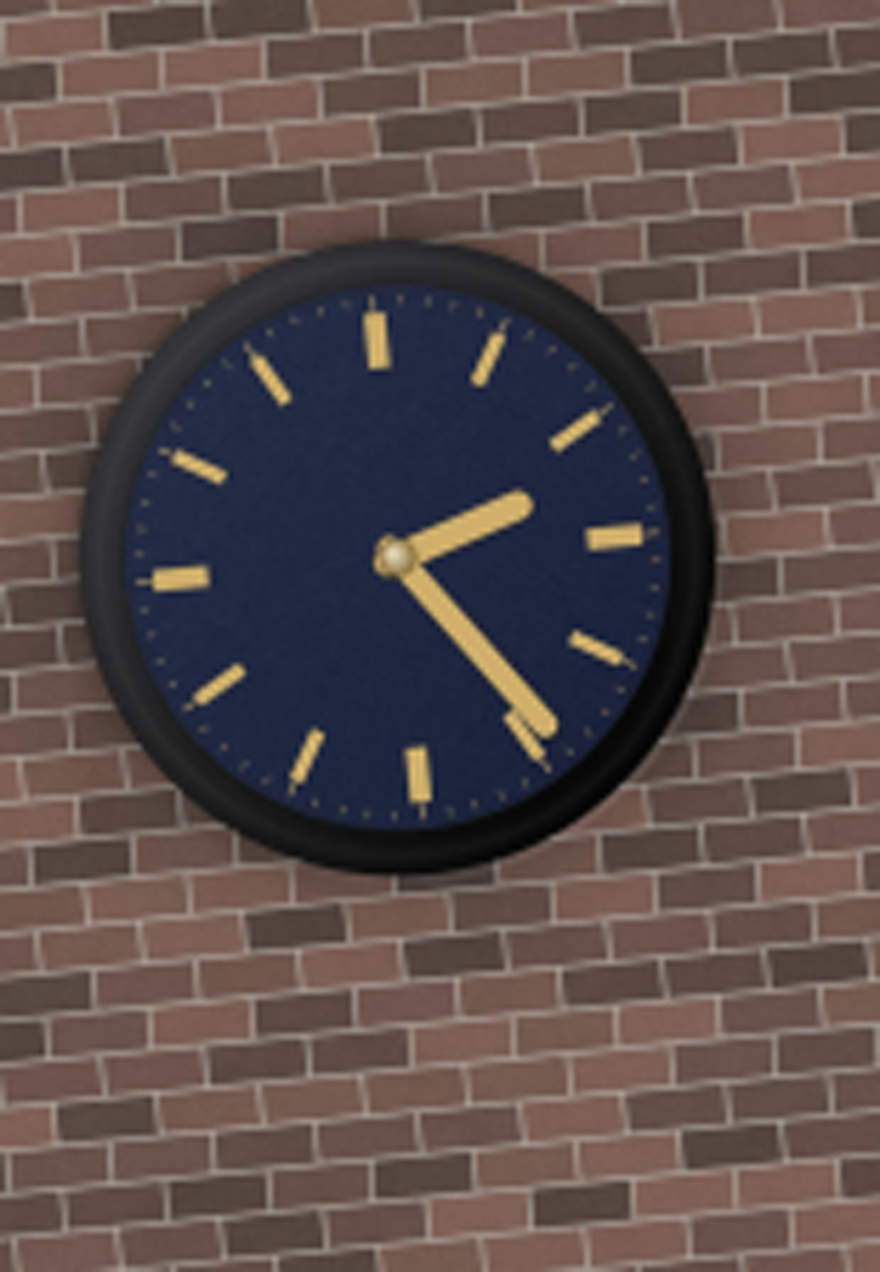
2.24
